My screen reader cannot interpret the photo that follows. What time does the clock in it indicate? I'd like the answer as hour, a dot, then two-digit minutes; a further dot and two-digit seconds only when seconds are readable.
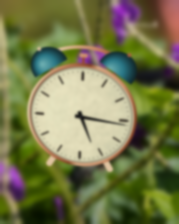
5.16
